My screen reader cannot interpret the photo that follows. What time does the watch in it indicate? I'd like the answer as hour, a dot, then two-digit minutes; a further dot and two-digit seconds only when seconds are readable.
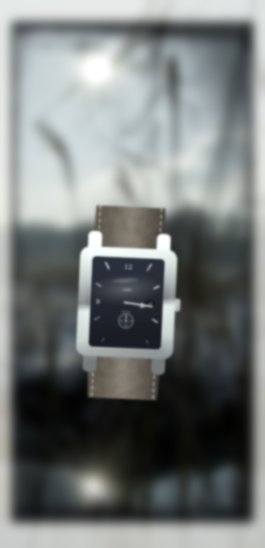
3.16
